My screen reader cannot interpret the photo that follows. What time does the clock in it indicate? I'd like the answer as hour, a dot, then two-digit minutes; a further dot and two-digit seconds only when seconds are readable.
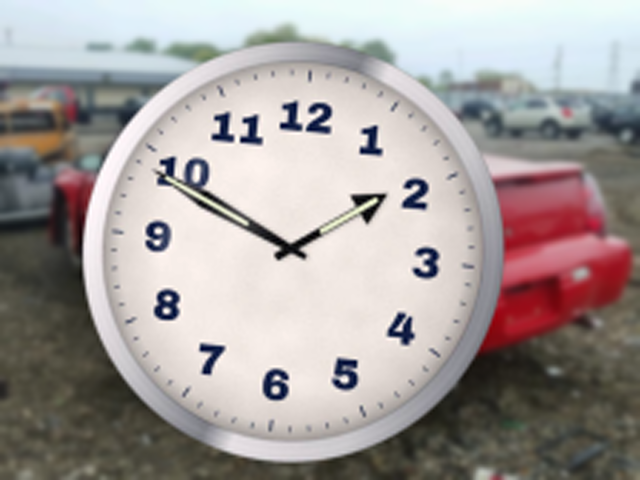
1.49
